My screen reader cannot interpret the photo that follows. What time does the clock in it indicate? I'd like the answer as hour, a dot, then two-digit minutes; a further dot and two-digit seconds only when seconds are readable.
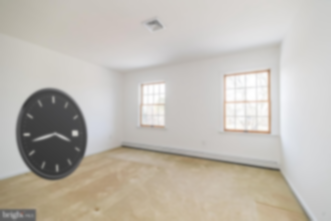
3.43
